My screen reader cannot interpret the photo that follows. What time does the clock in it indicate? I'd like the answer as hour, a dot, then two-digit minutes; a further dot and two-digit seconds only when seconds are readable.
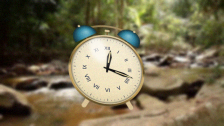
12.18
